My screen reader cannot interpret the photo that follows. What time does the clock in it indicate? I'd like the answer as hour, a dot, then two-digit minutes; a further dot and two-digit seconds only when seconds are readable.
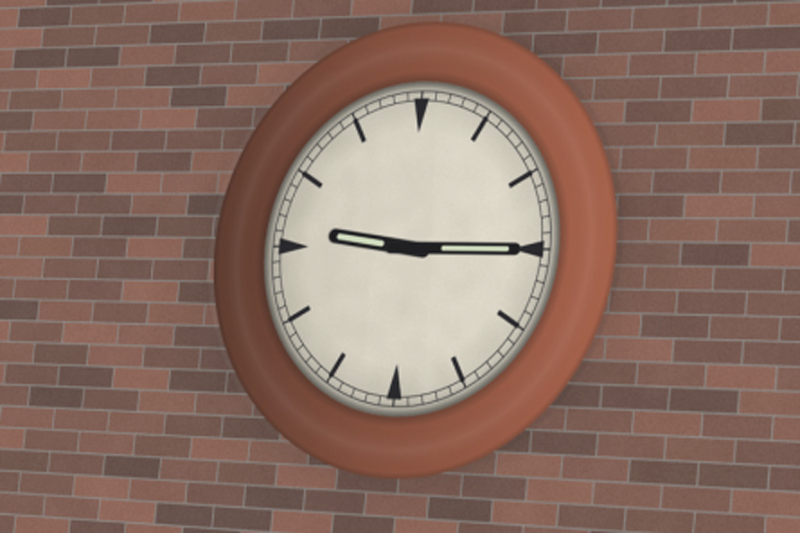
9.15
